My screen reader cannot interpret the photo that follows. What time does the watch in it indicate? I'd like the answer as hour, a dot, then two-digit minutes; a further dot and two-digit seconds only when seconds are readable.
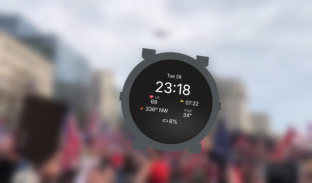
23.18
